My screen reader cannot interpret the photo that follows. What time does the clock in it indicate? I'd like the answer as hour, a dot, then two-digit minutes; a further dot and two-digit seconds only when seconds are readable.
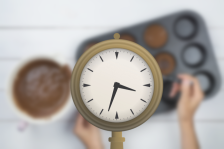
3.33
